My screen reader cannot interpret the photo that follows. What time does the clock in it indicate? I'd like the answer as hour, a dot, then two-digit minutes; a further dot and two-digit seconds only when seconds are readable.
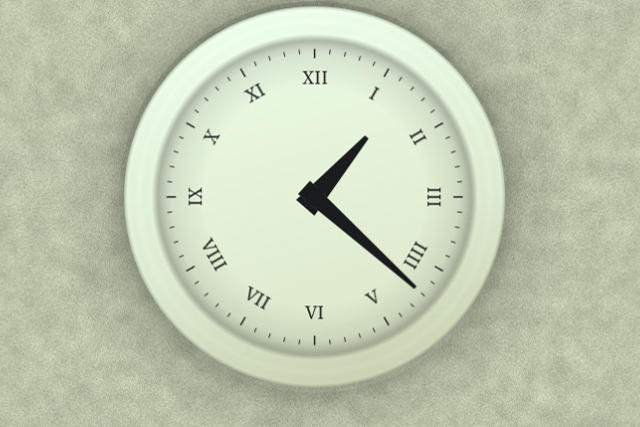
1.22
